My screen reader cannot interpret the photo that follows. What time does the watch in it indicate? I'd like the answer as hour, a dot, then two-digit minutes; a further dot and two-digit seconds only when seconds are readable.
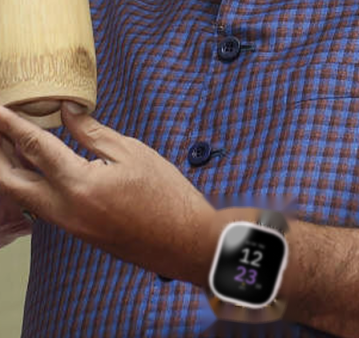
12.23
